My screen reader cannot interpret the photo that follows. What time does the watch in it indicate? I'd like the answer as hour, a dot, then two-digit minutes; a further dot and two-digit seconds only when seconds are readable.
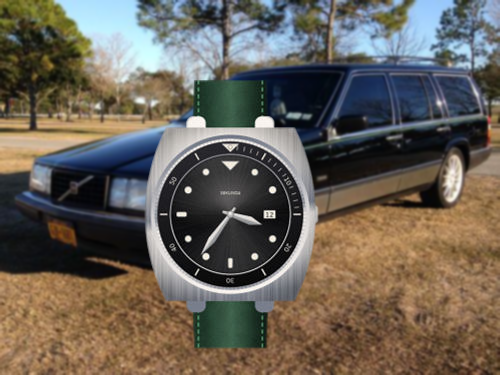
3.36
